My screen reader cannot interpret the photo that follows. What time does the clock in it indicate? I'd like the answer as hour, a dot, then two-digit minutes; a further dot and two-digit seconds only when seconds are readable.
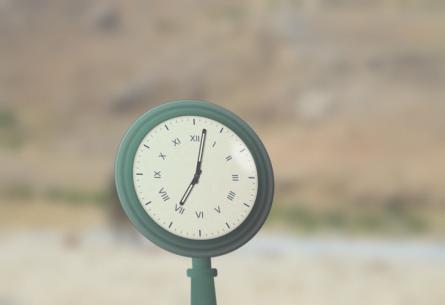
7.02
